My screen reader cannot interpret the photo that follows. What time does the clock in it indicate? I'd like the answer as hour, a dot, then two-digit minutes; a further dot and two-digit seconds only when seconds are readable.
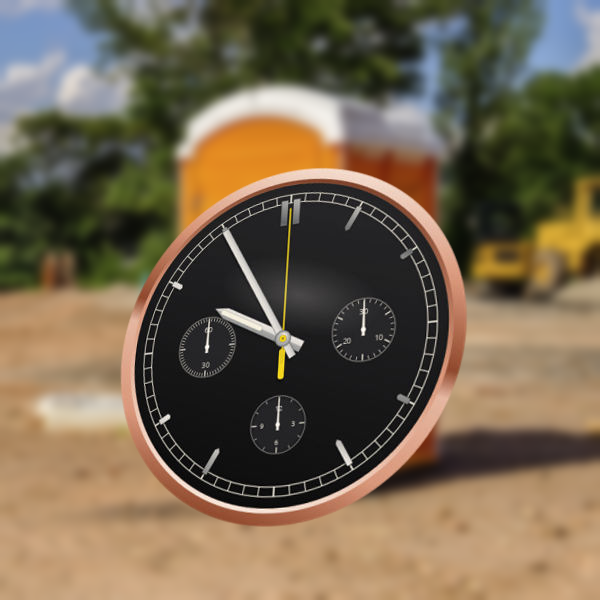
9.55
